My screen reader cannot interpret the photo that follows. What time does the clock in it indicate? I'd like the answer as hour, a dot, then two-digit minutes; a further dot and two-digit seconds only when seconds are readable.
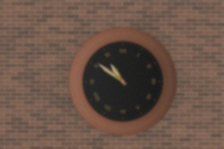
10.51
